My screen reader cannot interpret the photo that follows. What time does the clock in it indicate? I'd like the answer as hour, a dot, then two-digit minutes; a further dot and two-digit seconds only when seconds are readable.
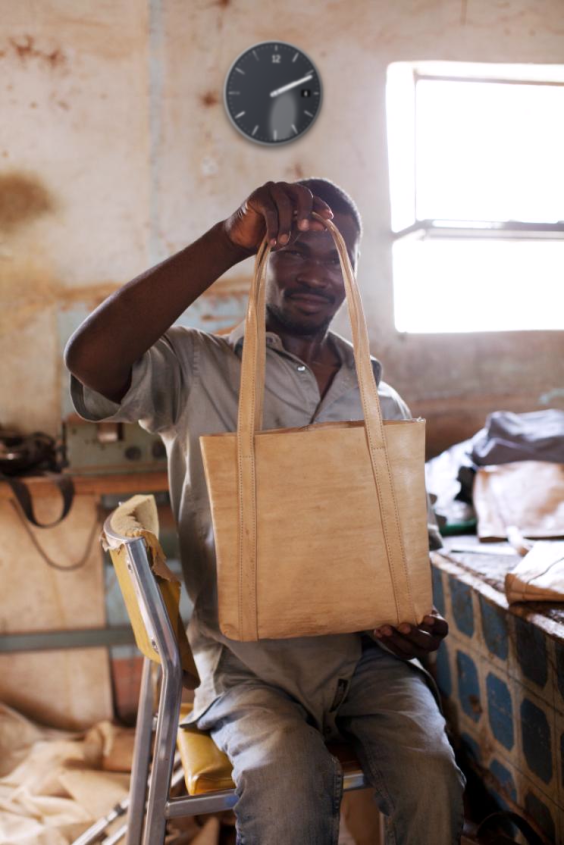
2.11
